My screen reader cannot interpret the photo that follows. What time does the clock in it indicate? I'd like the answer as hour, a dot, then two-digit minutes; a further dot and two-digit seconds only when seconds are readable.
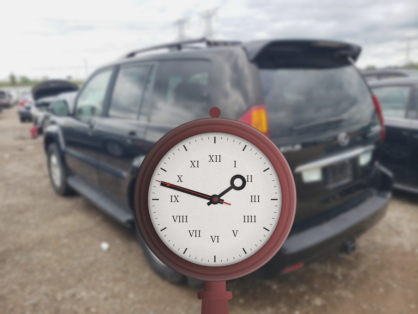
1.47.48
